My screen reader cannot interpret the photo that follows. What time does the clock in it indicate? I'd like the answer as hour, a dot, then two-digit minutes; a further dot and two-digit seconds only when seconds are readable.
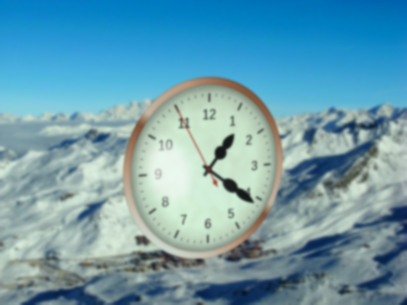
1.20.55
